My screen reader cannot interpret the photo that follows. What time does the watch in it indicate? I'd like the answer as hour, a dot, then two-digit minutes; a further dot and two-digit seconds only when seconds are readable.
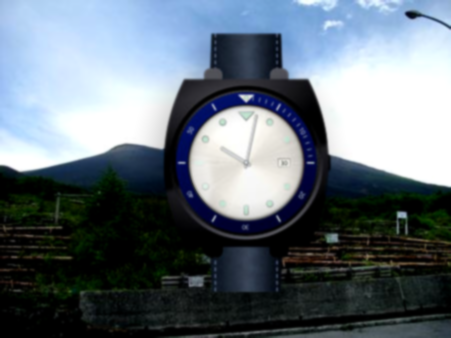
10.02
